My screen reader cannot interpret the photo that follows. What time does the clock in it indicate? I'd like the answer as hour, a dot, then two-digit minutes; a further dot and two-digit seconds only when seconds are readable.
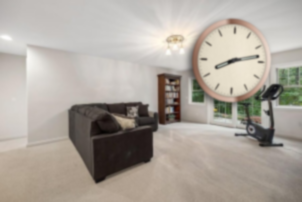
8.13
